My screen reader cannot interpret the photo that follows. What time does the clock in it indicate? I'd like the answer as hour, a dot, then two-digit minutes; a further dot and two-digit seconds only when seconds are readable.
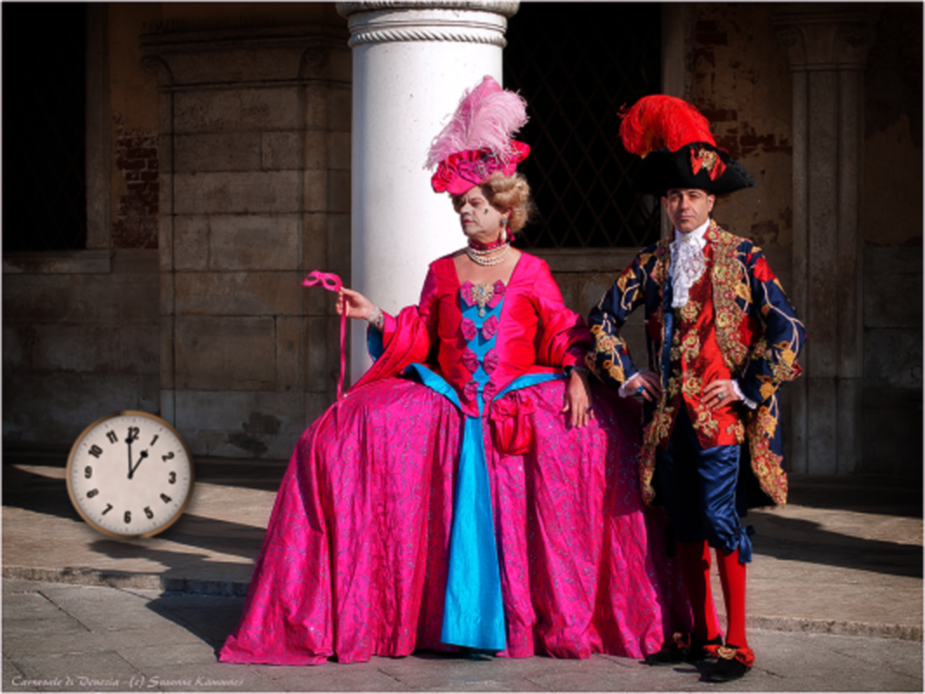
12.59
